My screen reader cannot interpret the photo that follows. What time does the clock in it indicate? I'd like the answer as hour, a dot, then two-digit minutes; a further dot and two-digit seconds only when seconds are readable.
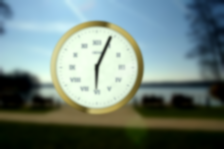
6.04
